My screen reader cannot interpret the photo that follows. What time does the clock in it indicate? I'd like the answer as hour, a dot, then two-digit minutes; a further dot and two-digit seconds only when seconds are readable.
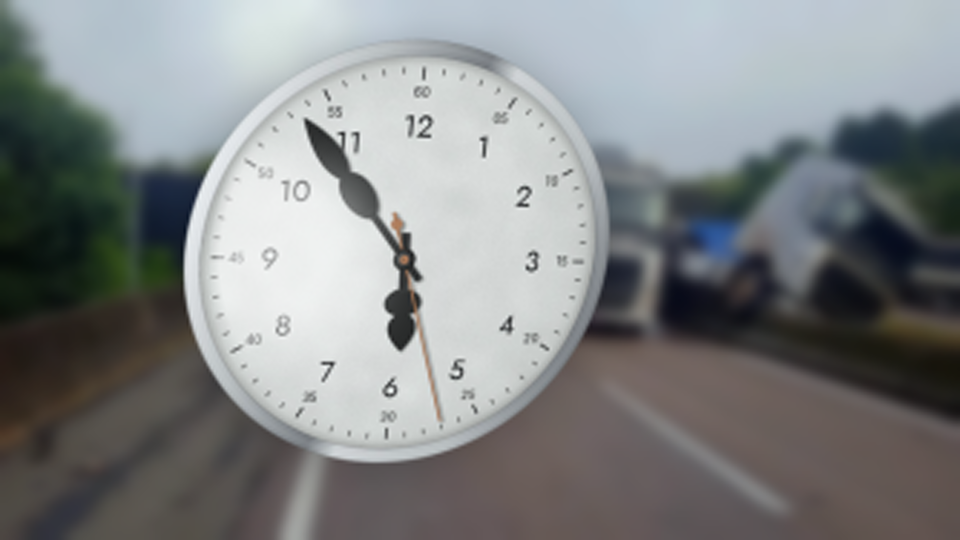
5.53.27
